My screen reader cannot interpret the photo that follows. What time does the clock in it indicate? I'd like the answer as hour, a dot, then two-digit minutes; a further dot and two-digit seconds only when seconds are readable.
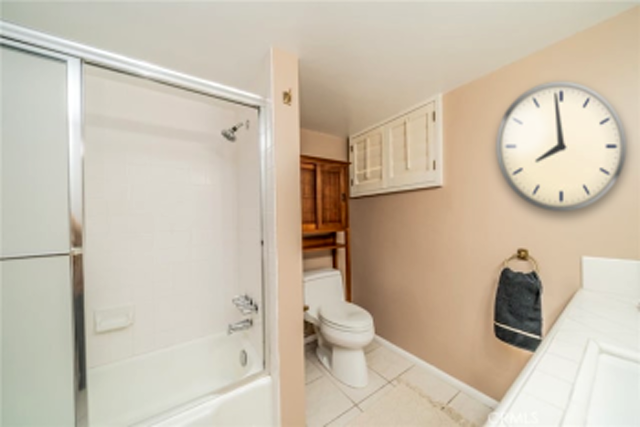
7.59
